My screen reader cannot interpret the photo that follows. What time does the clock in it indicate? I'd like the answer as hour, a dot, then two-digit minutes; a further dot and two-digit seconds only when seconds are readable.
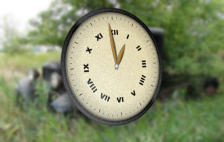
12.59
